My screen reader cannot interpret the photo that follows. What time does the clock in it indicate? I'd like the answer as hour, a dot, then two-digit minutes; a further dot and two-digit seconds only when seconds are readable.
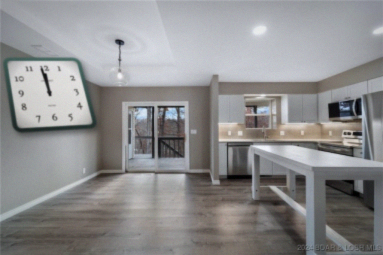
11.59
